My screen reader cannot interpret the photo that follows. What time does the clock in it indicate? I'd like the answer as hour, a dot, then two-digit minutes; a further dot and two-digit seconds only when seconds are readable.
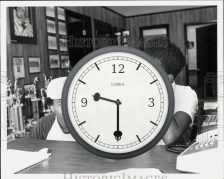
9.30
